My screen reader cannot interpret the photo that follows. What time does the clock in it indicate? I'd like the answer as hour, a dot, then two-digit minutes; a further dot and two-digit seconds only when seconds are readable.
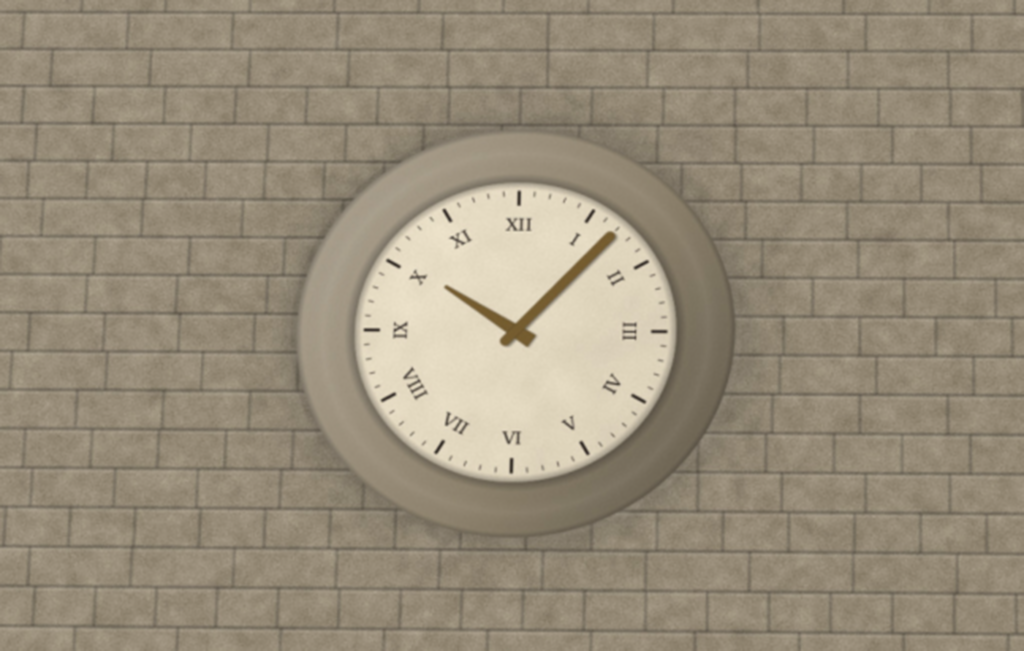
10.07
